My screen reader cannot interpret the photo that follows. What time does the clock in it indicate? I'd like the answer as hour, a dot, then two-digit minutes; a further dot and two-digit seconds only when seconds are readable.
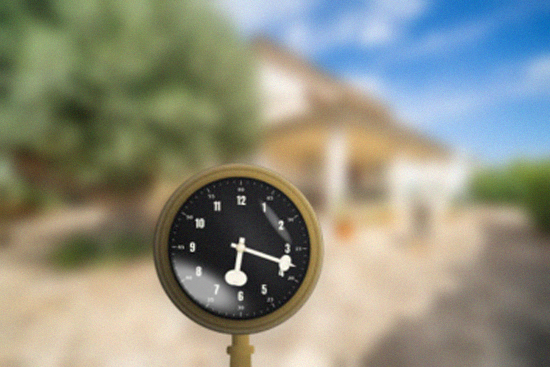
6.18
